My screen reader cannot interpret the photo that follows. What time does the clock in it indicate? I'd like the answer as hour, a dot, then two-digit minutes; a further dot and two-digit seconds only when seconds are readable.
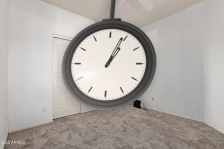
1.04
